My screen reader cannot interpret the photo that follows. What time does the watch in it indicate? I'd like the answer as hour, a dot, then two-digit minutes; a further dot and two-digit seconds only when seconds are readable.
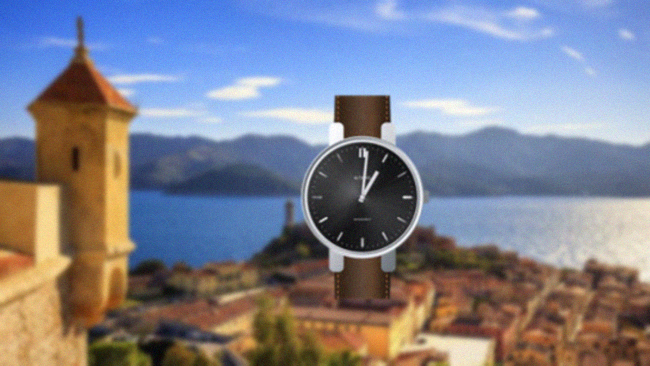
1.01
